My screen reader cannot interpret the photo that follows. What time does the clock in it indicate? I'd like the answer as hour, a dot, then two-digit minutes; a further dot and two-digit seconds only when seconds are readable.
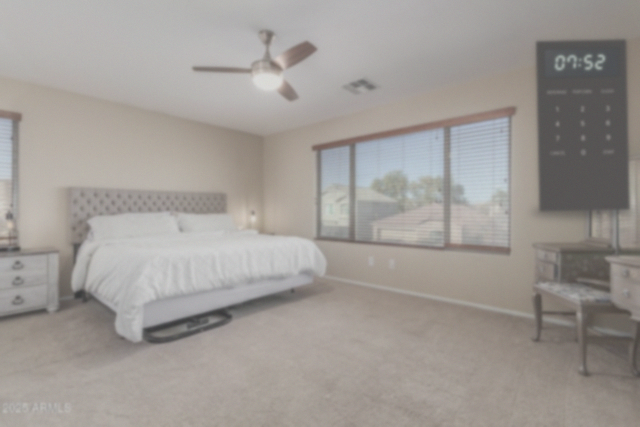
7.52
